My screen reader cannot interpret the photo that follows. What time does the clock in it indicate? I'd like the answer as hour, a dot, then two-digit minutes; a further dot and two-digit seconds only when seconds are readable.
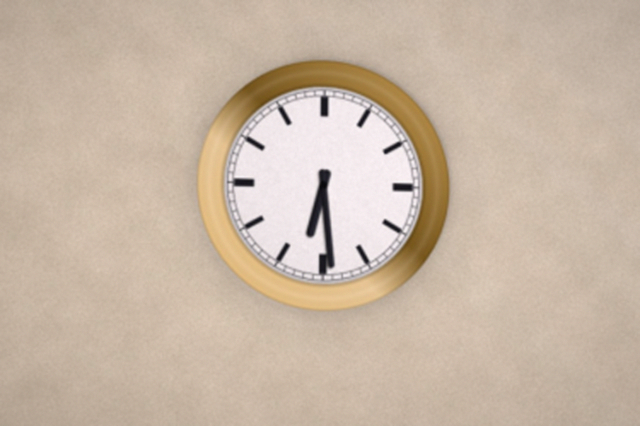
6.29
